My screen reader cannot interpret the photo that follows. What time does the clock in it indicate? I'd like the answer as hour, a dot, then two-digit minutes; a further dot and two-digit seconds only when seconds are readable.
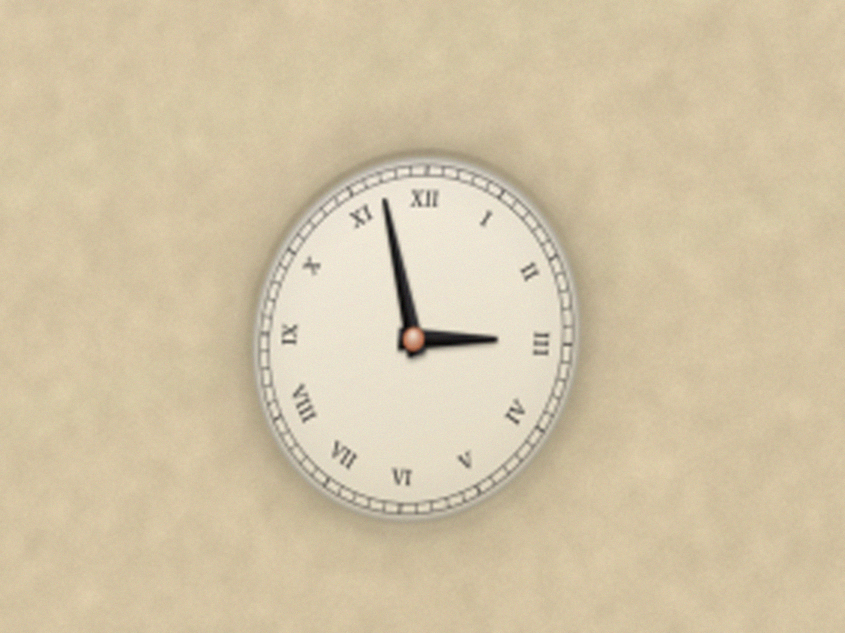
2.57
